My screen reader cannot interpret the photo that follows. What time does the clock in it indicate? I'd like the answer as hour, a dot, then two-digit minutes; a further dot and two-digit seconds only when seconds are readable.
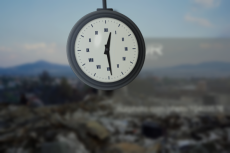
12.29
